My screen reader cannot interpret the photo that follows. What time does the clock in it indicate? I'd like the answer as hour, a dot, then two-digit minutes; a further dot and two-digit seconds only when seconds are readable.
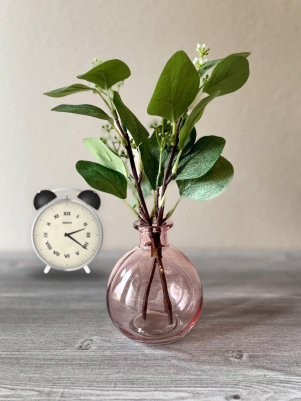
2.21
